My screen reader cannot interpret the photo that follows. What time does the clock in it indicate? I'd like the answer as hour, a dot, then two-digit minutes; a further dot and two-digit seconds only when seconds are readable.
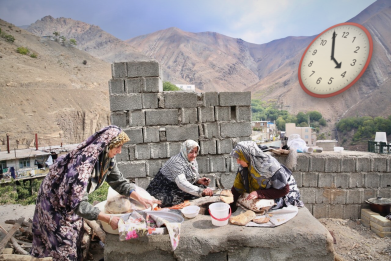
3.55
